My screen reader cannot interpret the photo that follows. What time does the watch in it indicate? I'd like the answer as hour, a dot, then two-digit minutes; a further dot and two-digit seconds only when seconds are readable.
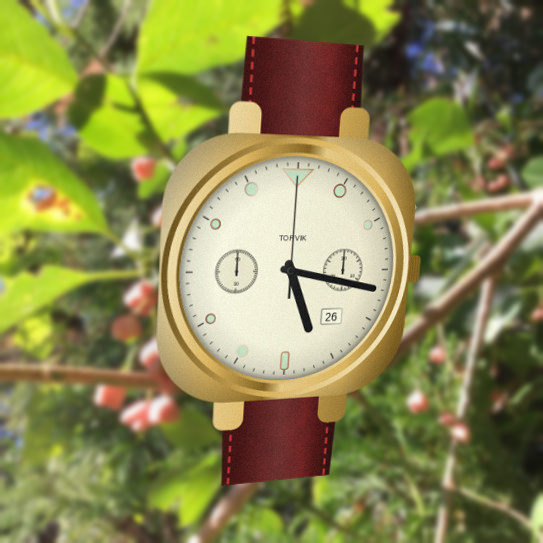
5.17
